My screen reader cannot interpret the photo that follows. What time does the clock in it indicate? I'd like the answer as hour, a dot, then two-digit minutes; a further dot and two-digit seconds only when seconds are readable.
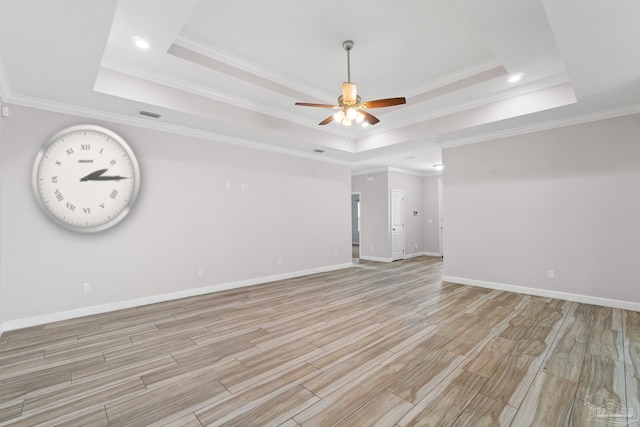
2.15
